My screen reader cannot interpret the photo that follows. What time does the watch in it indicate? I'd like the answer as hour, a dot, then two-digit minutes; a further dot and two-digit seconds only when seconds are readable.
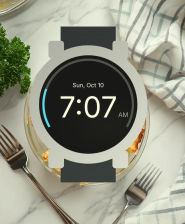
7.07
